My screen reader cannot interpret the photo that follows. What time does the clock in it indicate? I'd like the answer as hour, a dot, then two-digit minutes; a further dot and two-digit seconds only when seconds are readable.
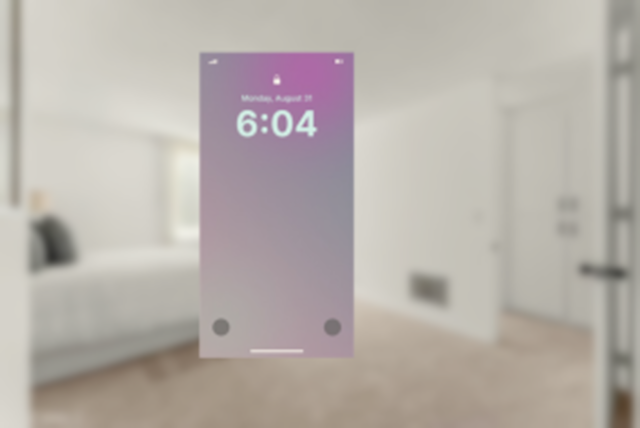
6.04
